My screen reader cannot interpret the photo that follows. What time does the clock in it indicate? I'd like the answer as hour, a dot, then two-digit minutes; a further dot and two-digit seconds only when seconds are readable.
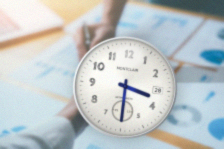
3.30
